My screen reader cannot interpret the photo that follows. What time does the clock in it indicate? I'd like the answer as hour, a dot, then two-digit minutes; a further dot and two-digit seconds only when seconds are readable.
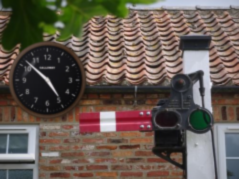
4.52
